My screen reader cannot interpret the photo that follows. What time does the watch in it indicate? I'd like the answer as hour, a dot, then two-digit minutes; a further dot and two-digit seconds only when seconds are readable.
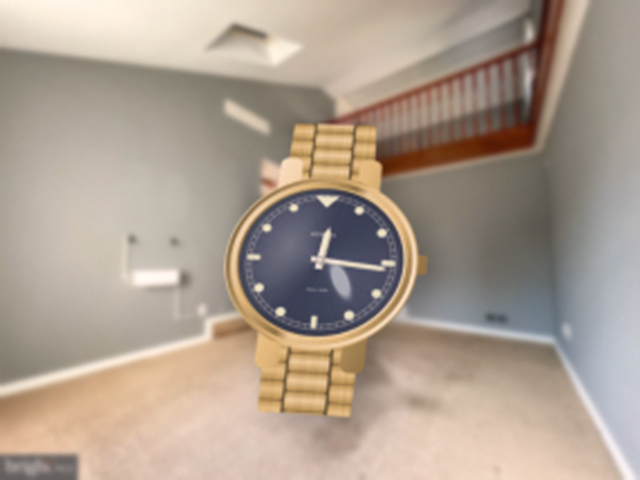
12.16
